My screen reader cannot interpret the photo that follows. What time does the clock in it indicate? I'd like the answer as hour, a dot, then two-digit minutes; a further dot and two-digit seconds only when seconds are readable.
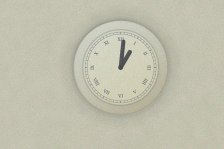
1.01
